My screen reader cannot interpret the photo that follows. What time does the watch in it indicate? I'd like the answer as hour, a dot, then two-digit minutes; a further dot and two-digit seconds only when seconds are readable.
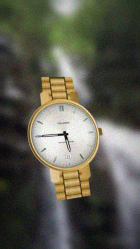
5.45
